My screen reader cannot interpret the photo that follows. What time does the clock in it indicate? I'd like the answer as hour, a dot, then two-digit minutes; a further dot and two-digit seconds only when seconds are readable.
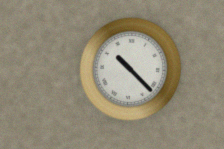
10.22
